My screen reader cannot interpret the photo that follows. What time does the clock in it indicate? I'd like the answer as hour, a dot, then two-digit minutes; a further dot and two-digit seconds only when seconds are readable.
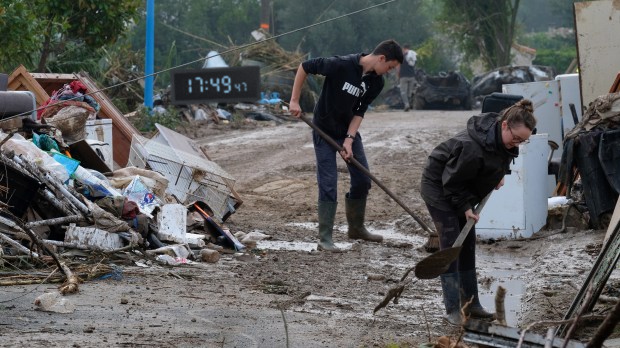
17.49.47
